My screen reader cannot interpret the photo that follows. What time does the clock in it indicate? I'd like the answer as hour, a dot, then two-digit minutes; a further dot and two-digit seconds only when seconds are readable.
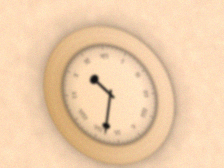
10.33
